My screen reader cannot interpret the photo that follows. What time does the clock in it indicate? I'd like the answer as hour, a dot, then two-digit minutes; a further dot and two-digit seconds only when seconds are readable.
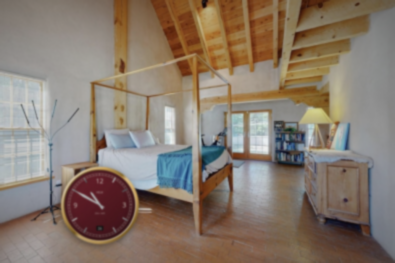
10.50
